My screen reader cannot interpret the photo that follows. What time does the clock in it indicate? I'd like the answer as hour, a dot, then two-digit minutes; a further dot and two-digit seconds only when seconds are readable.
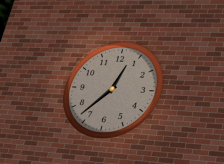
12.37
